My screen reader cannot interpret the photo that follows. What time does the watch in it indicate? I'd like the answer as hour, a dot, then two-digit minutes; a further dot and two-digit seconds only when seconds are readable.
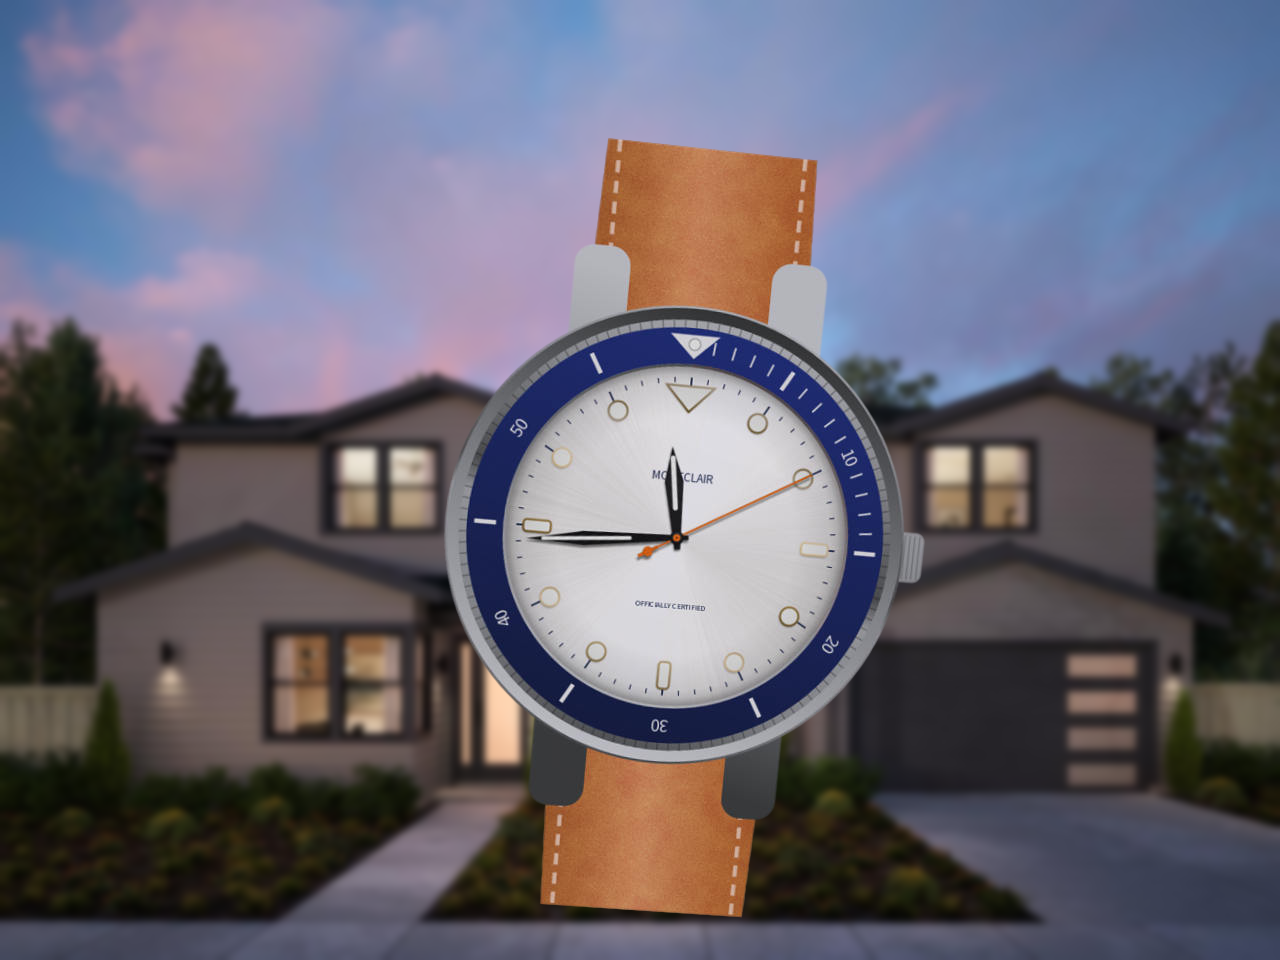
11.44.10
